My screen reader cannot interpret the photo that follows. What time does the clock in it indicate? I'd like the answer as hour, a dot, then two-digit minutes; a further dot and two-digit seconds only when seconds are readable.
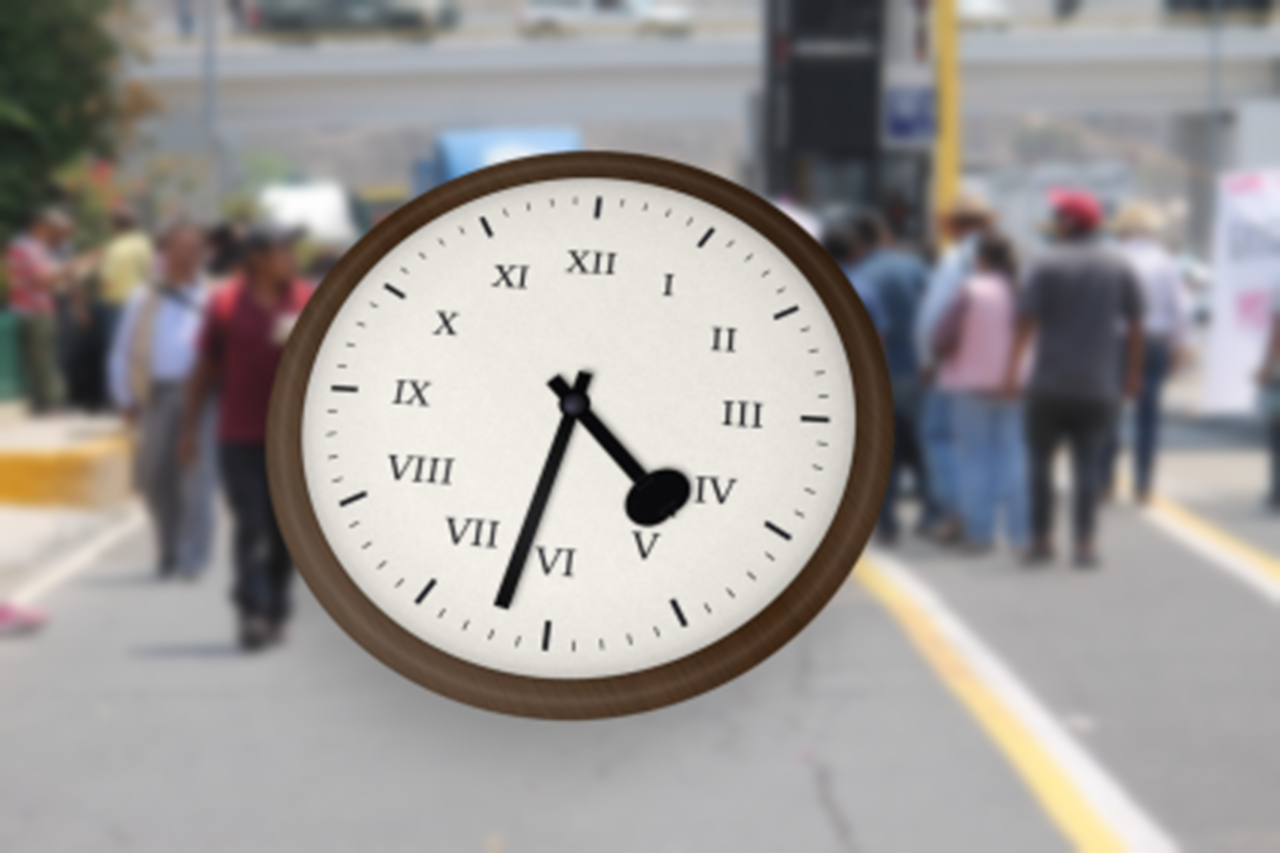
4.32
